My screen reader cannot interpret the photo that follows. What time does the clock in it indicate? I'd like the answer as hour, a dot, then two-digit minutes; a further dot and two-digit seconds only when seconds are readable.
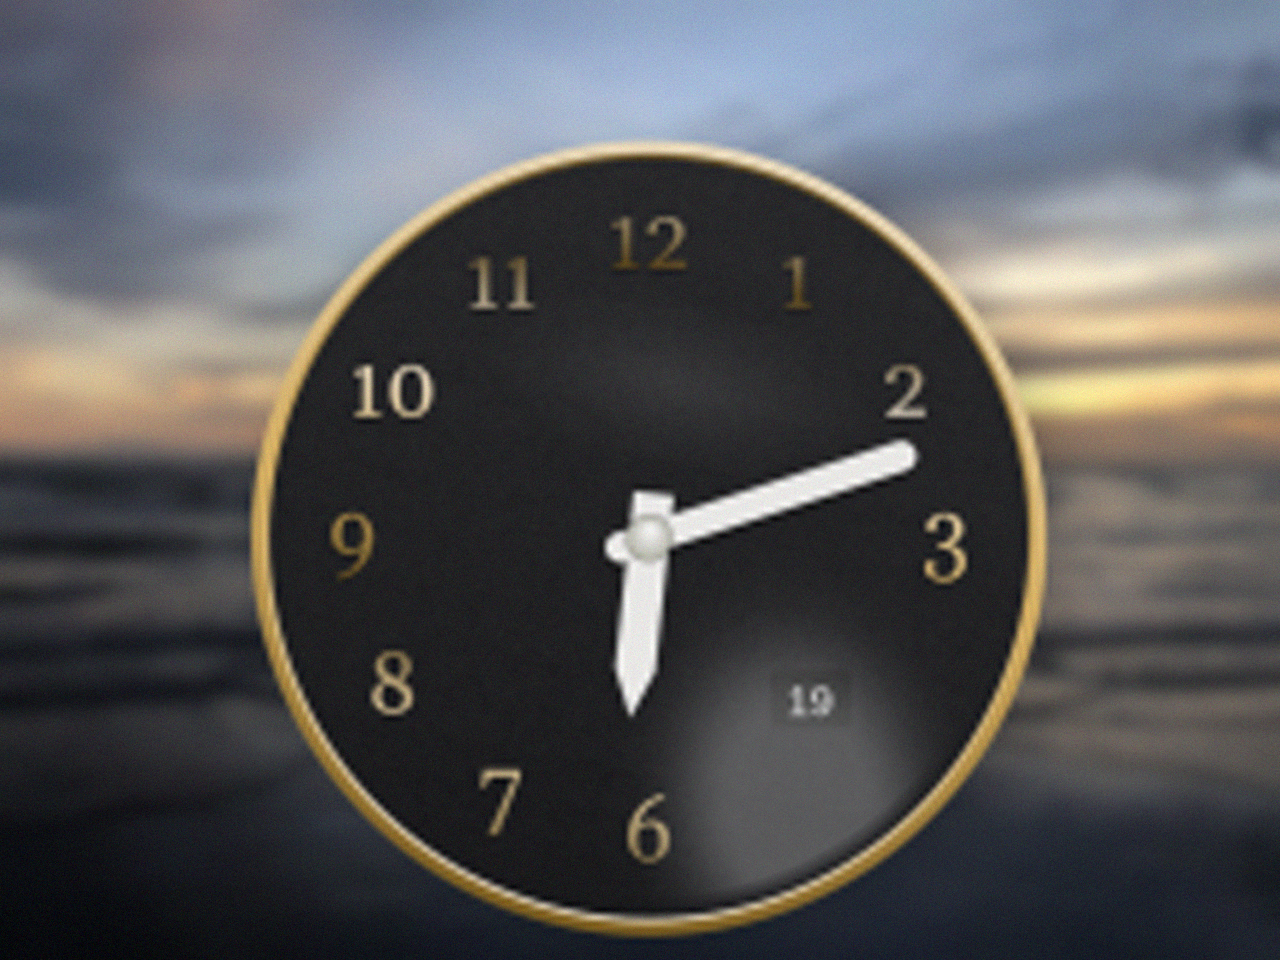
6.12
